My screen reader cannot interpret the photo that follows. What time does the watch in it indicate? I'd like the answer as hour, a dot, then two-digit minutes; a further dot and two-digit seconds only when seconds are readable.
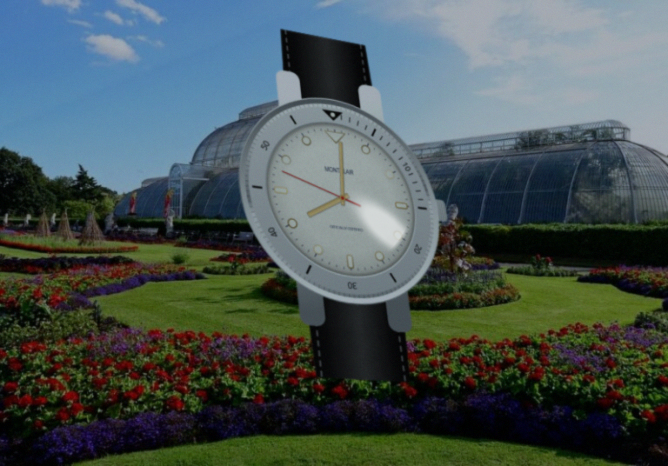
8.00.48
